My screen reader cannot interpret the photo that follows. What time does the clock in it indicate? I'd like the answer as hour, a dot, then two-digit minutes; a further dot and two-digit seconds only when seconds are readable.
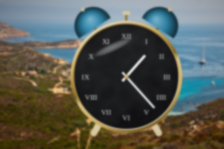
1.23
